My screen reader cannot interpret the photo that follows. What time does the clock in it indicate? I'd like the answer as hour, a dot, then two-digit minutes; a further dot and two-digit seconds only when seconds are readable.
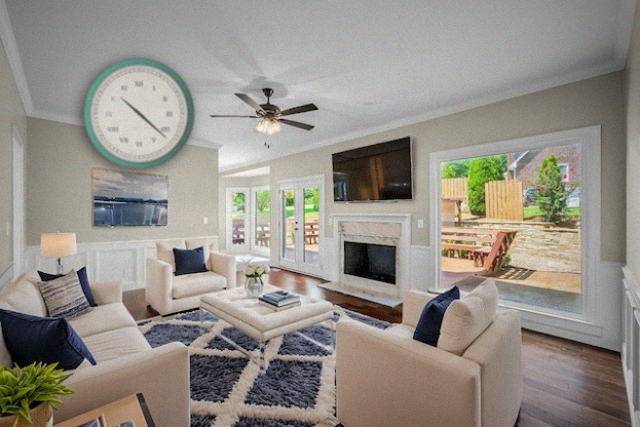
10.22
